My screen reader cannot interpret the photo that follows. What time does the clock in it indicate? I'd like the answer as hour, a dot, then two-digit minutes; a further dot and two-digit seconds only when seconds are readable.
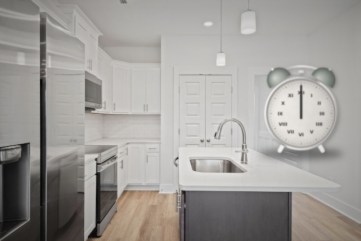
12.00
